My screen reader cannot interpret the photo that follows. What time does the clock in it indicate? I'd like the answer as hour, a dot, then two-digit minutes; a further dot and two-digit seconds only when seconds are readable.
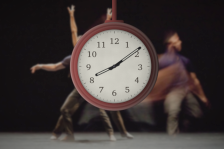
8.09
